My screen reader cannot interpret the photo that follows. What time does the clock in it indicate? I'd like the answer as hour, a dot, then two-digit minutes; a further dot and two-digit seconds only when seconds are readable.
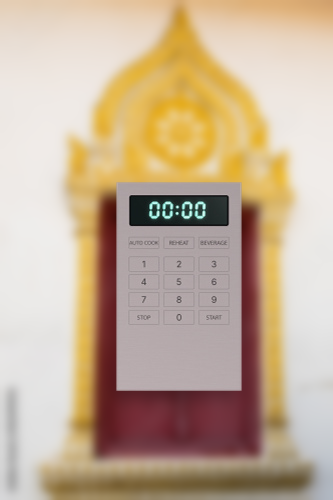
0.00
